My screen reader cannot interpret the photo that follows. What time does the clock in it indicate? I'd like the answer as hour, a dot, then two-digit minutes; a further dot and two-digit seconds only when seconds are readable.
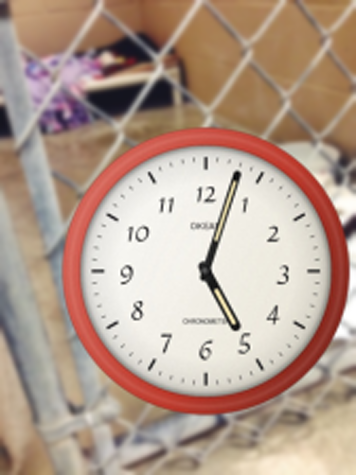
5.03
